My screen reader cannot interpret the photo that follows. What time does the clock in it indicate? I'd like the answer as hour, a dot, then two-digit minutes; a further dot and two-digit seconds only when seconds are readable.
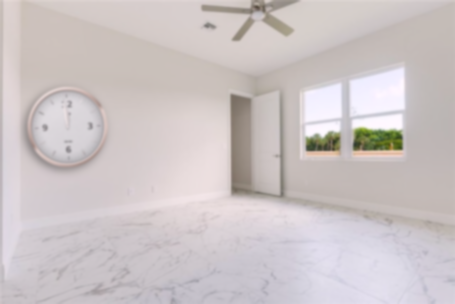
11.59
